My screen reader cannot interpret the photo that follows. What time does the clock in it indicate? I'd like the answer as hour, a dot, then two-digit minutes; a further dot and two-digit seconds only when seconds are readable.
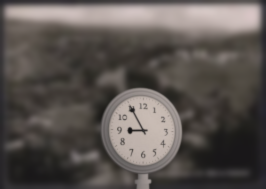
8.55
